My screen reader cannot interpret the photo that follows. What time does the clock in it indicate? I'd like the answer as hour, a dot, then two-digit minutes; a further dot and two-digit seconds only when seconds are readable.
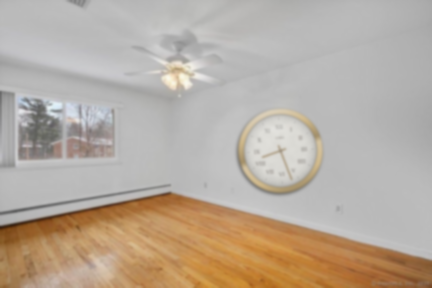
8.27
